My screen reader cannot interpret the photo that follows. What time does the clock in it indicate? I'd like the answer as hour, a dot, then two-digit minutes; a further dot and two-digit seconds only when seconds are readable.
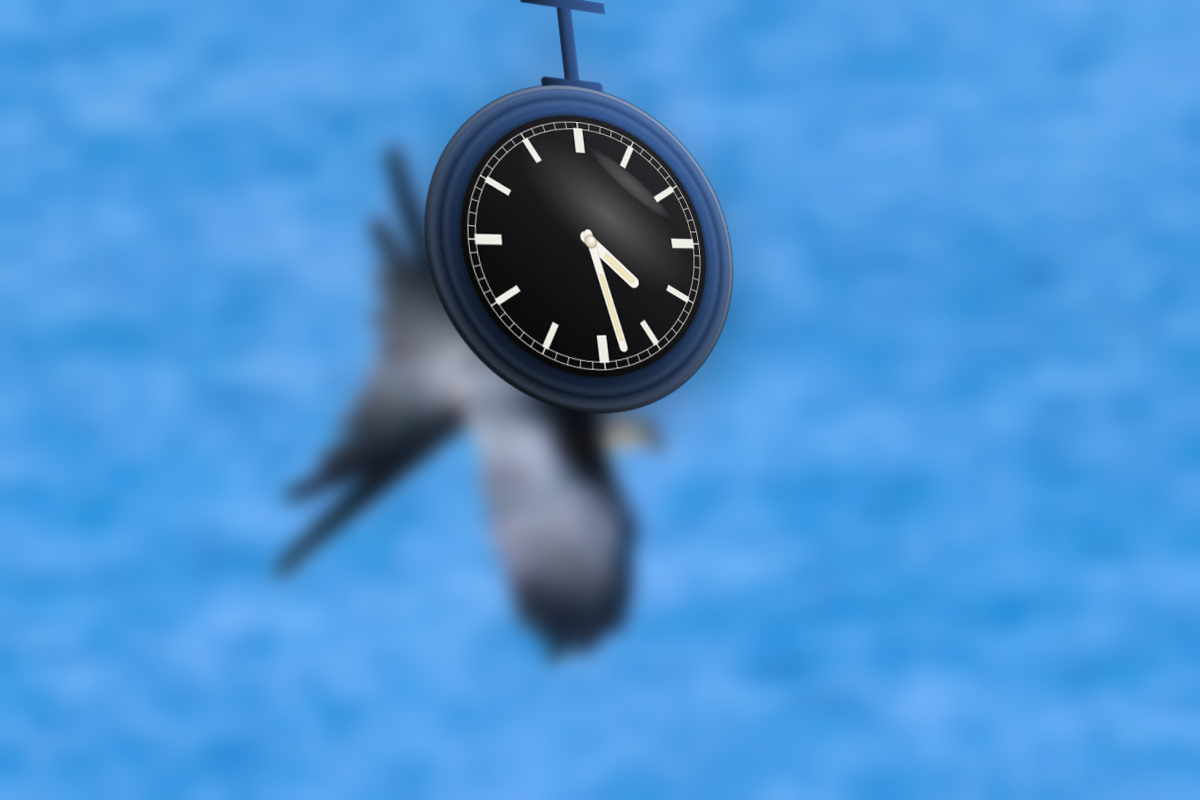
4.28
